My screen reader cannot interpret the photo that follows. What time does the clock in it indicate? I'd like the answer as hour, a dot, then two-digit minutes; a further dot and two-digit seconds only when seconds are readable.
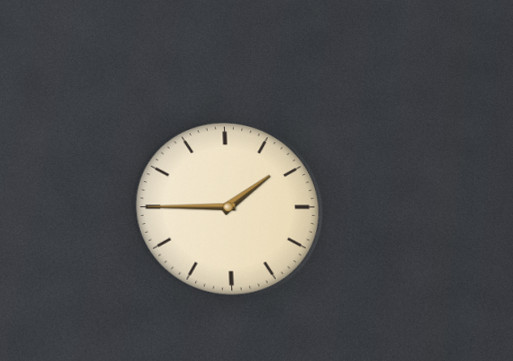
1.45
